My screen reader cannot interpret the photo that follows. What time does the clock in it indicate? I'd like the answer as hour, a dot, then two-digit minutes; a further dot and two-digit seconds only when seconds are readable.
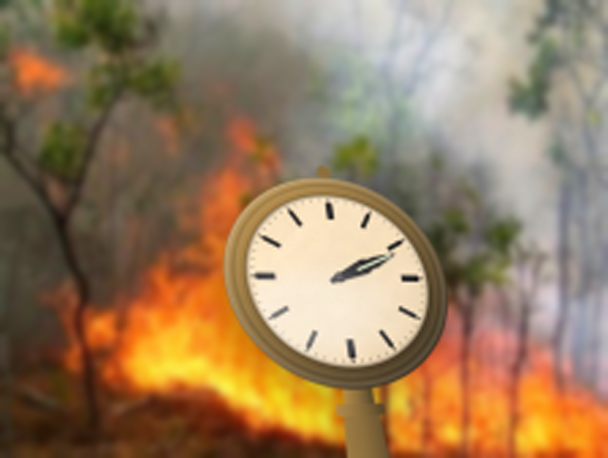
2.11
